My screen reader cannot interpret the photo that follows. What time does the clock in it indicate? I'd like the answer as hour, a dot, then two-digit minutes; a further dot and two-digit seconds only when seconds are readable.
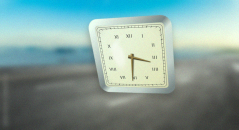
3.31
